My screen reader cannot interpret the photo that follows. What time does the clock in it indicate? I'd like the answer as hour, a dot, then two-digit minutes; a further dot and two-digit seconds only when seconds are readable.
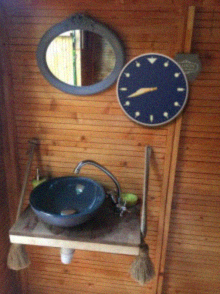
8.42
